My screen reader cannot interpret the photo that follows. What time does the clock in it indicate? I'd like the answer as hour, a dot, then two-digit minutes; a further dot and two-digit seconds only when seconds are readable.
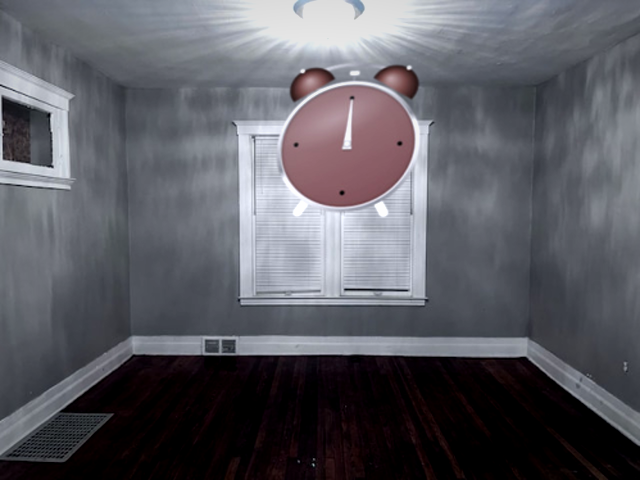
12.00
